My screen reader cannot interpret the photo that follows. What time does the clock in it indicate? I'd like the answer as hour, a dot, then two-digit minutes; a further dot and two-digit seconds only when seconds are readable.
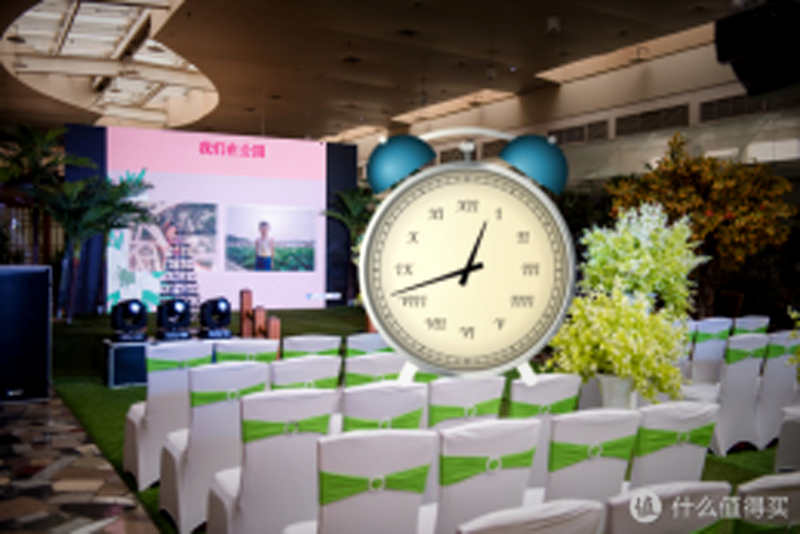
12.42
